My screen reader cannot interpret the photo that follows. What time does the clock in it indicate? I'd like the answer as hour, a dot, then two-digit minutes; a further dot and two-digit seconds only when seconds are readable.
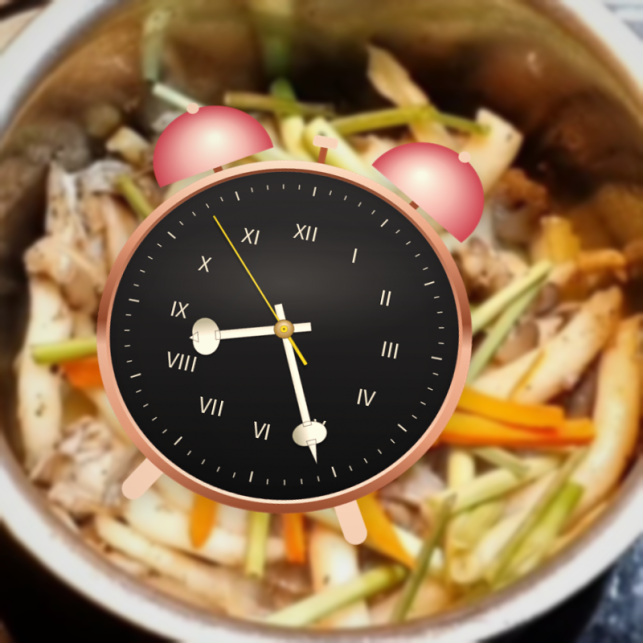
8.25.53
